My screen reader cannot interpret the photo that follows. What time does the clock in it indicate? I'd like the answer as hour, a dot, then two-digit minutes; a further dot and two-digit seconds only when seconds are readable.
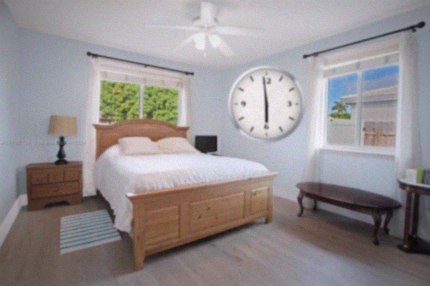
5.59
